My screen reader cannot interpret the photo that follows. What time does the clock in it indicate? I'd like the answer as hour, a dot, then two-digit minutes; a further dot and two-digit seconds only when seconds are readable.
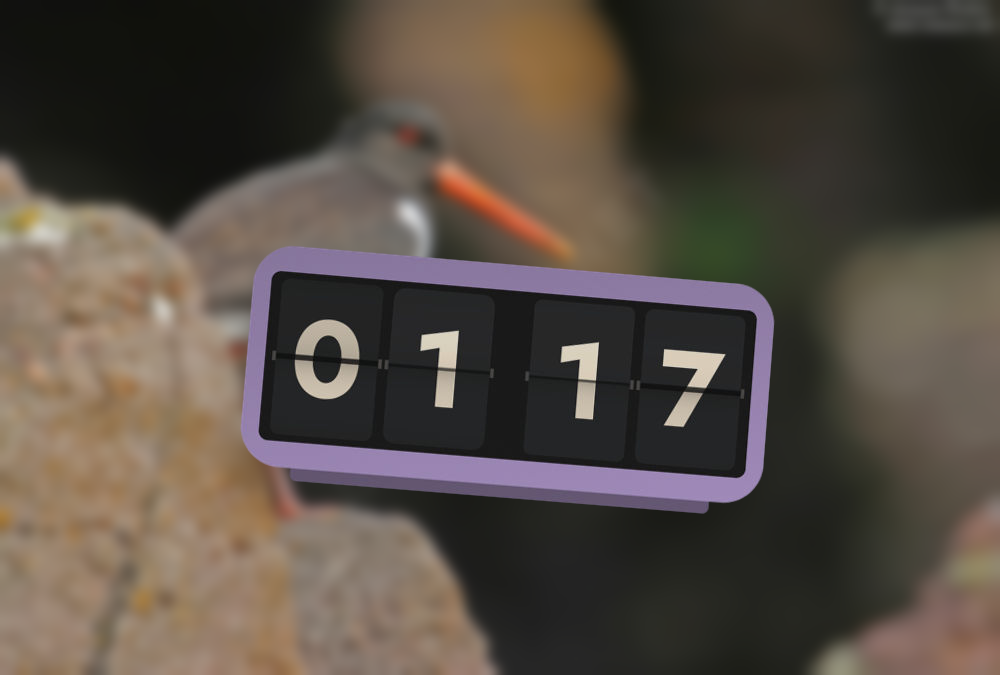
1.17
